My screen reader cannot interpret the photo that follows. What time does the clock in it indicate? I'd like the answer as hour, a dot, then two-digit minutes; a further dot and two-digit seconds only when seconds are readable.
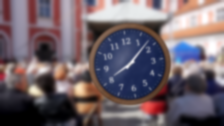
8.08
